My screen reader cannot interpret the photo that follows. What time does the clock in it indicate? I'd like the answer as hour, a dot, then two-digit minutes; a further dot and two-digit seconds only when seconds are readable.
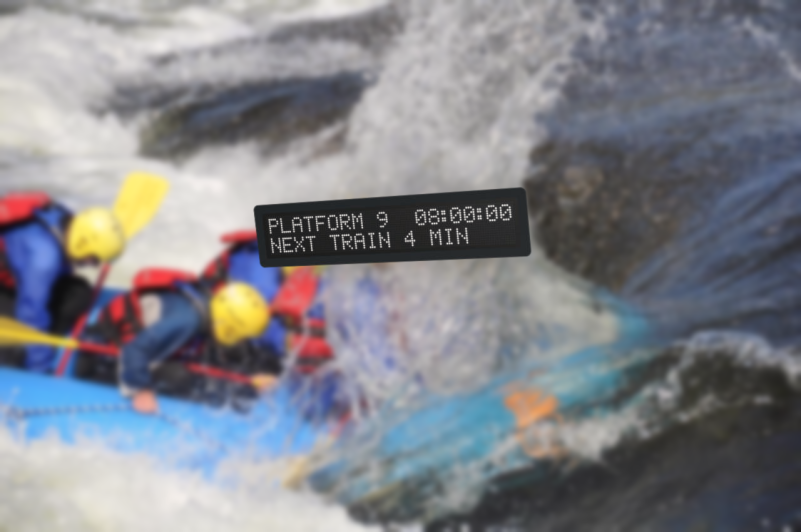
8.00.00
